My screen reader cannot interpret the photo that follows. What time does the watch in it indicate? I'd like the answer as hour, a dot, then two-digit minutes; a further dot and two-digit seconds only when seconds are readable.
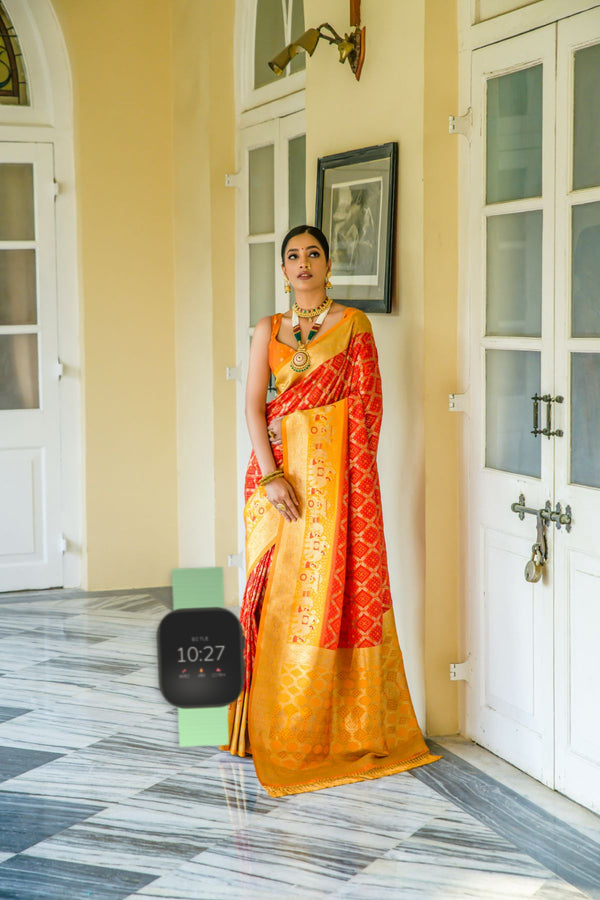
10.27
